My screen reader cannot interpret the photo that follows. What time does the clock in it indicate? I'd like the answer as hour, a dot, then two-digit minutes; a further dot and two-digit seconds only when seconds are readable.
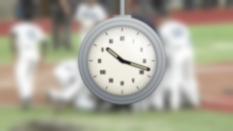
10.18
